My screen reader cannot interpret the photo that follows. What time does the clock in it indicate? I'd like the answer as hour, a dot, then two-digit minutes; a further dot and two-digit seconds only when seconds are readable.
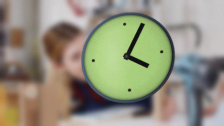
4.05
